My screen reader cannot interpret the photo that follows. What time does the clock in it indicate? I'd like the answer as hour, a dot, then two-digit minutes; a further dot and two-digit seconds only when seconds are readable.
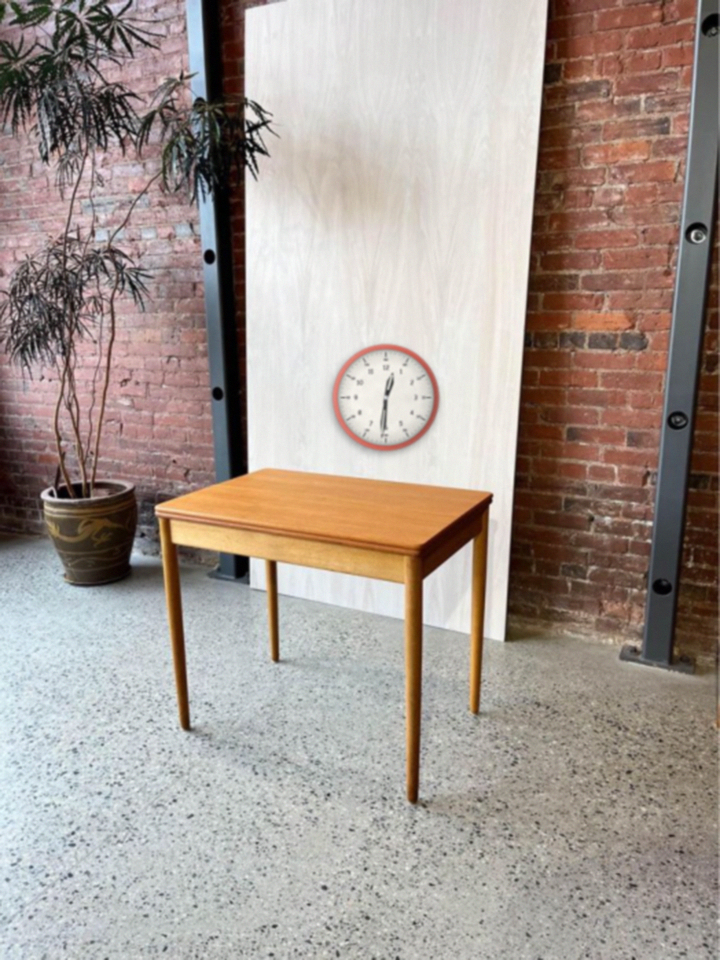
12.31
